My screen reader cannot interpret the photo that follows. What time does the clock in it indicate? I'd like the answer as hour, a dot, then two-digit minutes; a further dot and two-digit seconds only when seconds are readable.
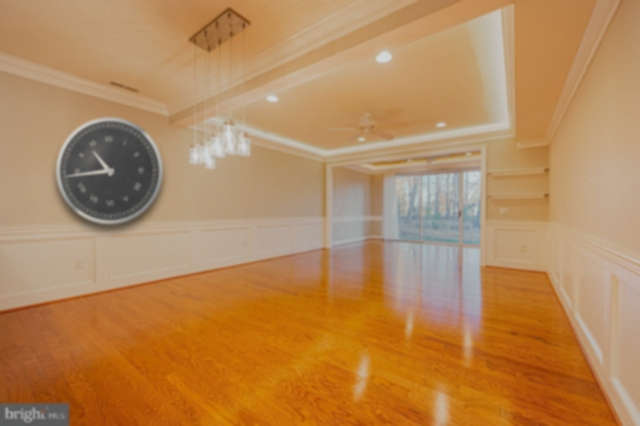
10.44
